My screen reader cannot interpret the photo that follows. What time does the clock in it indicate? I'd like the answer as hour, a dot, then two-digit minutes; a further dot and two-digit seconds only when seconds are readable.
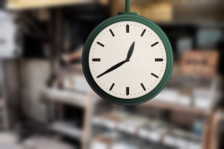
12.40
